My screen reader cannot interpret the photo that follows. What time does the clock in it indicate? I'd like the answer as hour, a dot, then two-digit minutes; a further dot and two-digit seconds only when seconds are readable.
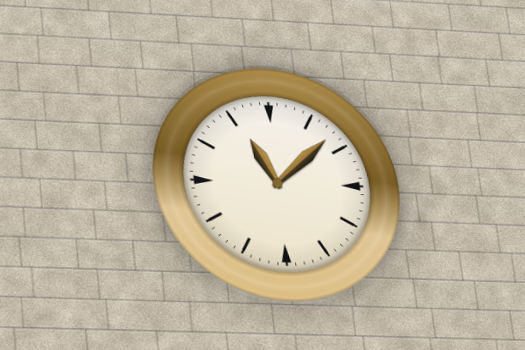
11.08
